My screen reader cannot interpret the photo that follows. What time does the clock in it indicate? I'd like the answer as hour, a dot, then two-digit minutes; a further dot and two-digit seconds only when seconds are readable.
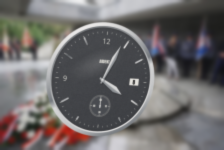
4.04
